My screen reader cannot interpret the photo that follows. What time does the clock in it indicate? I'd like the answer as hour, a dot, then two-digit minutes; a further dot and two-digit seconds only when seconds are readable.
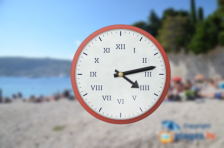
4.13
